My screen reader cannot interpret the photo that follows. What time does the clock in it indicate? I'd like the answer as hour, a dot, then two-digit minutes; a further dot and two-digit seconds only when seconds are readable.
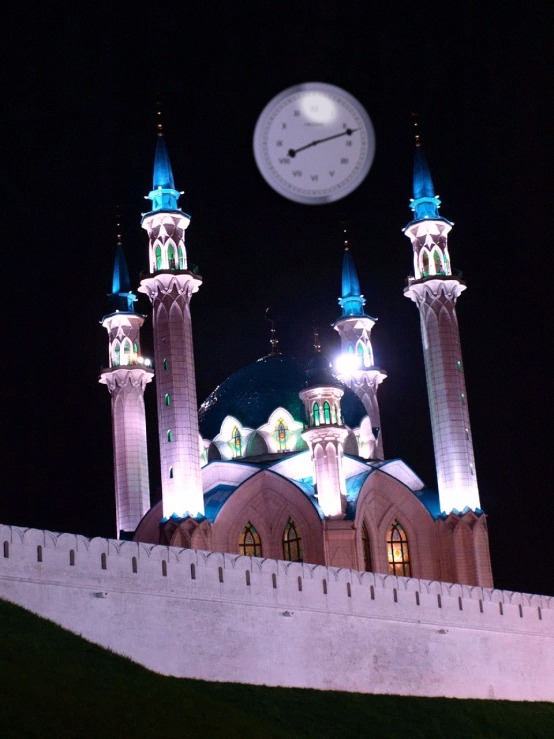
8.12
